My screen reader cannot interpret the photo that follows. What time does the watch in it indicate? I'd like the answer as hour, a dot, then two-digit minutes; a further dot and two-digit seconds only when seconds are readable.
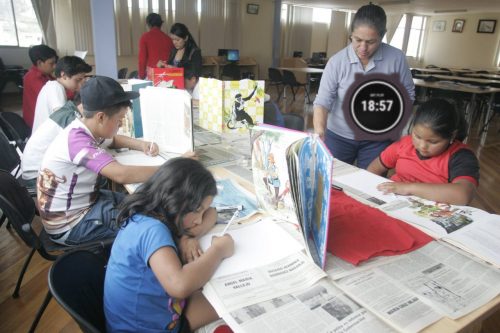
18.57
